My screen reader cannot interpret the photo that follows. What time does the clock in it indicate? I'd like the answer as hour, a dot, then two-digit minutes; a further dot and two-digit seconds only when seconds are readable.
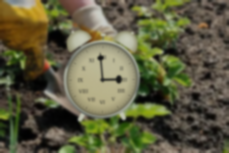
2.59
